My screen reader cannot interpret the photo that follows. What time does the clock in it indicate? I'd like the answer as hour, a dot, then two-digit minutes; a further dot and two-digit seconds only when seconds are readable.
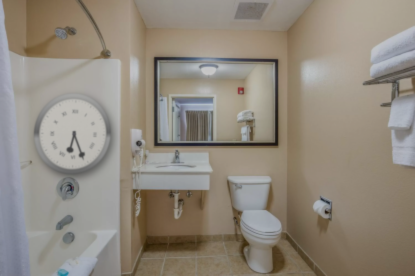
6.26
